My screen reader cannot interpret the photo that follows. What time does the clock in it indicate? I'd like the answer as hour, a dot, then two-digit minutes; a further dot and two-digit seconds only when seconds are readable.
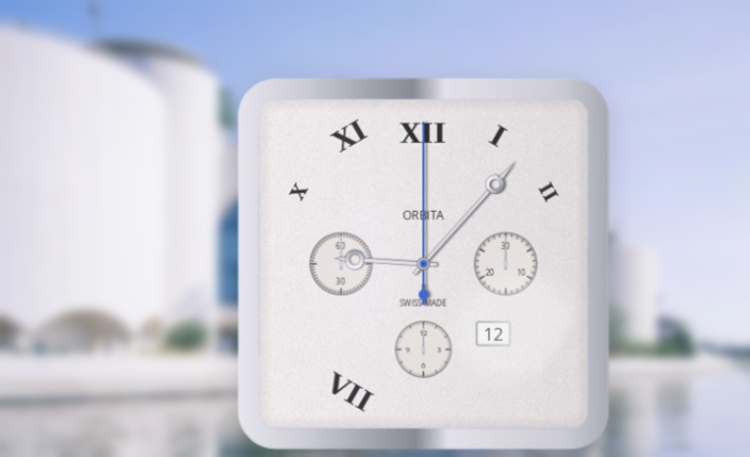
9.07
